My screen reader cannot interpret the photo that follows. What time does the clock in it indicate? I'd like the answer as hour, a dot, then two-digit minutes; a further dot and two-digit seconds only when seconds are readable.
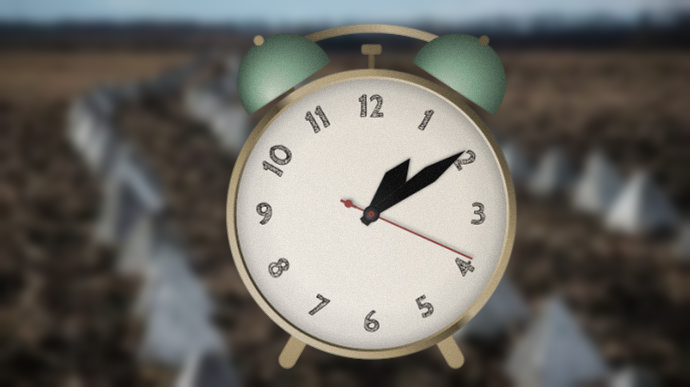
1.09.19
